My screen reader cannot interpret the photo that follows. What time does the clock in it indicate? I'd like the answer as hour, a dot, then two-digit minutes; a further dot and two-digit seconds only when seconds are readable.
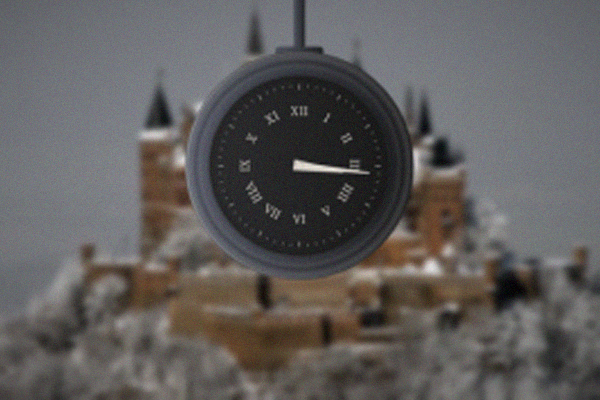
3.16
